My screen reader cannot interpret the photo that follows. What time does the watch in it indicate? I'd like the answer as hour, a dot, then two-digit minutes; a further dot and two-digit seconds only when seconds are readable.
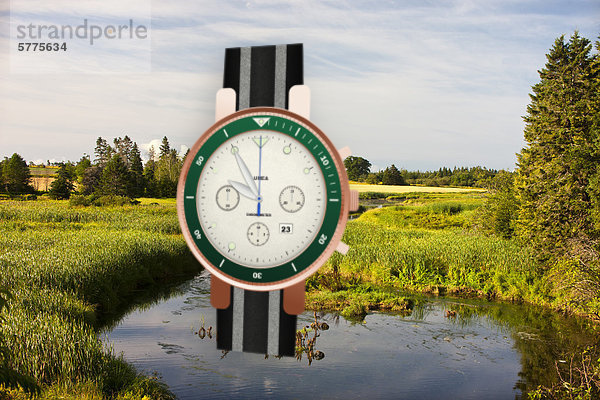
9.55
